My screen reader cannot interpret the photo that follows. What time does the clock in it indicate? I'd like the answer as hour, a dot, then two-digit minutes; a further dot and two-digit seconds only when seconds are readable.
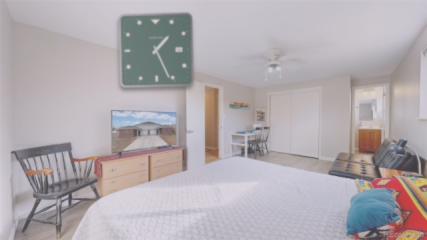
1.26
